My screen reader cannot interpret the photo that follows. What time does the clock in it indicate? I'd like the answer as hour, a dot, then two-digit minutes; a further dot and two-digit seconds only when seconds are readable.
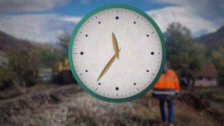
11.36
